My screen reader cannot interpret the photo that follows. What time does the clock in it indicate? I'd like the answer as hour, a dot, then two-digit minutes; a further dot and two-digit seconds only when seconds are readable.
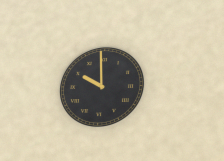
9.59
